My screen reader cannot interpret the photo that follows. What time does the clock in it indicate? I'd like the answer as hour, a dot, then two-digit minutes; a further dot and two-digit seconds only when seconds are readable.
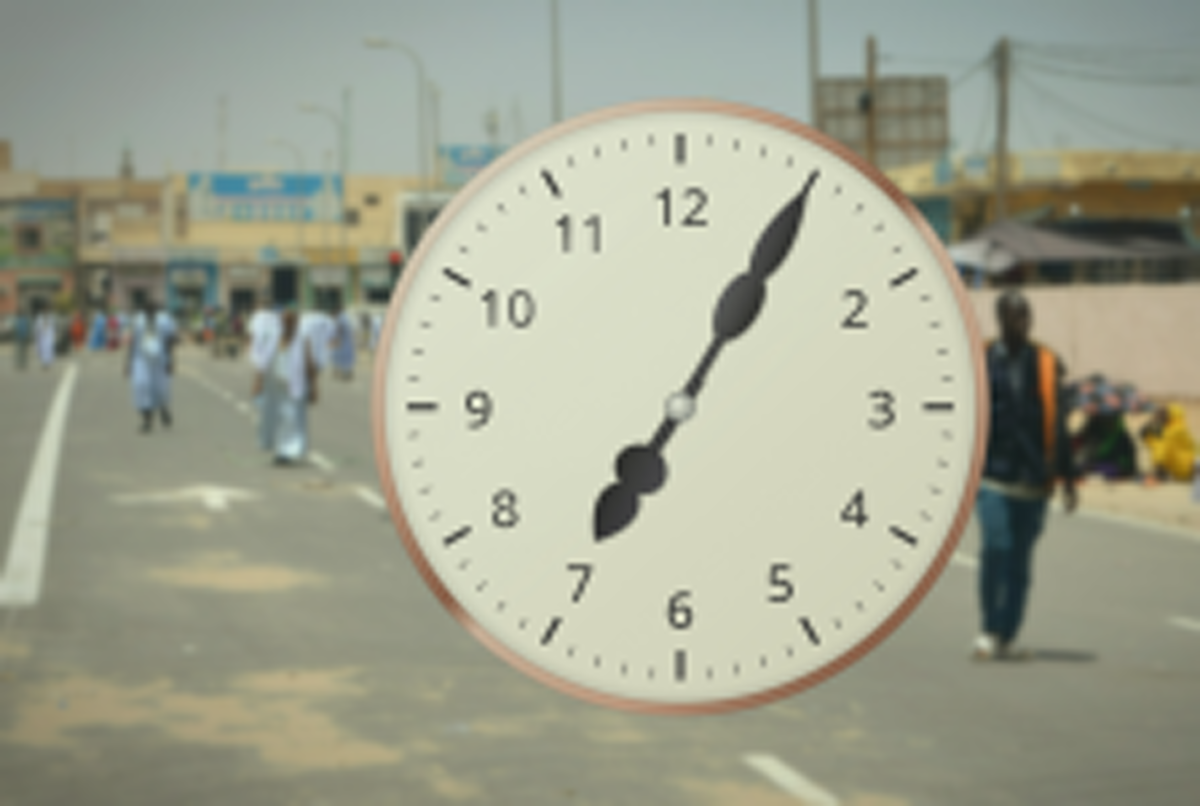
7.05
